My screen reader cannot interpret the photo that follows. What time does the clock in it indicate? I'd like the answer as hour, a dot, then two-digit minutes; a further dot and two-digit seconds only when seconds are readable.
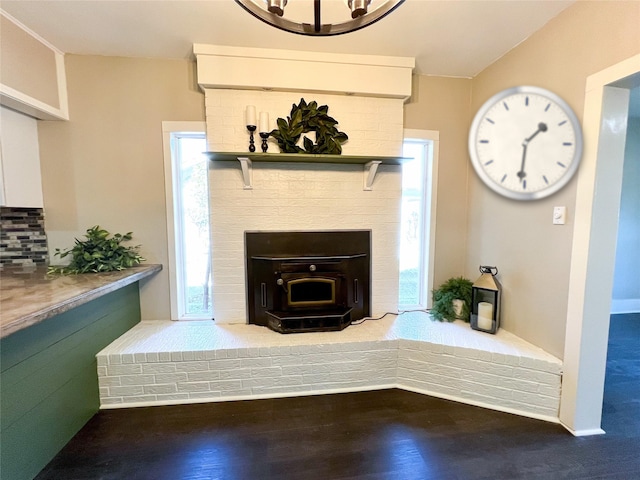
1.31
